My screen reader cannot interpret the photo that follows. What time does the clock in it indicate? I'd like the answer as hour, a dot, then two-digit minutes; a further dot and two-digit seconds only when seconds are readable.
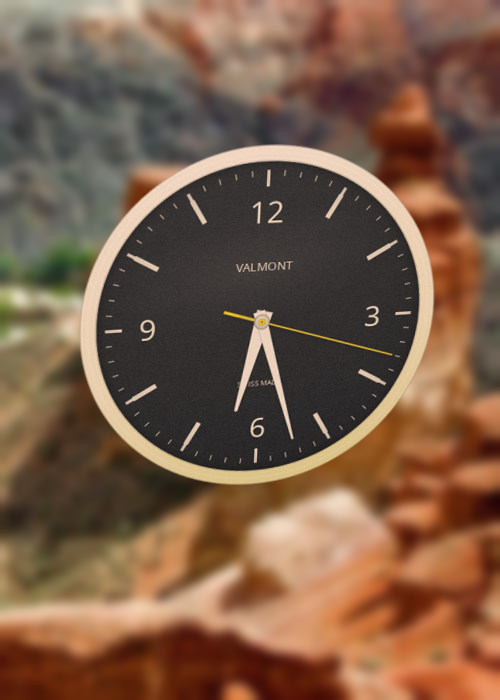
6.27.18
